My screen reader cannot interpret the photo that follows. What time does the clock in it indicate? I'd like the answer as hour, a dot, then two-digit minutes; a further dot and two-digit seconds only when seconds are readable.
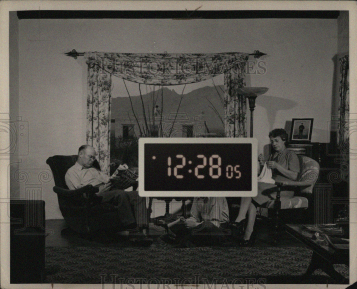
12.28.05
